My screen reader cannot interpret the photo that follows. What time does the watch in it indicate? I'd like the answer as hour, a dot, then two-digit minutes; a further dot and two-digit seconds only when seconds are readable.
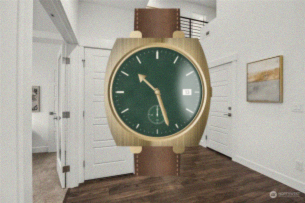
10.27
